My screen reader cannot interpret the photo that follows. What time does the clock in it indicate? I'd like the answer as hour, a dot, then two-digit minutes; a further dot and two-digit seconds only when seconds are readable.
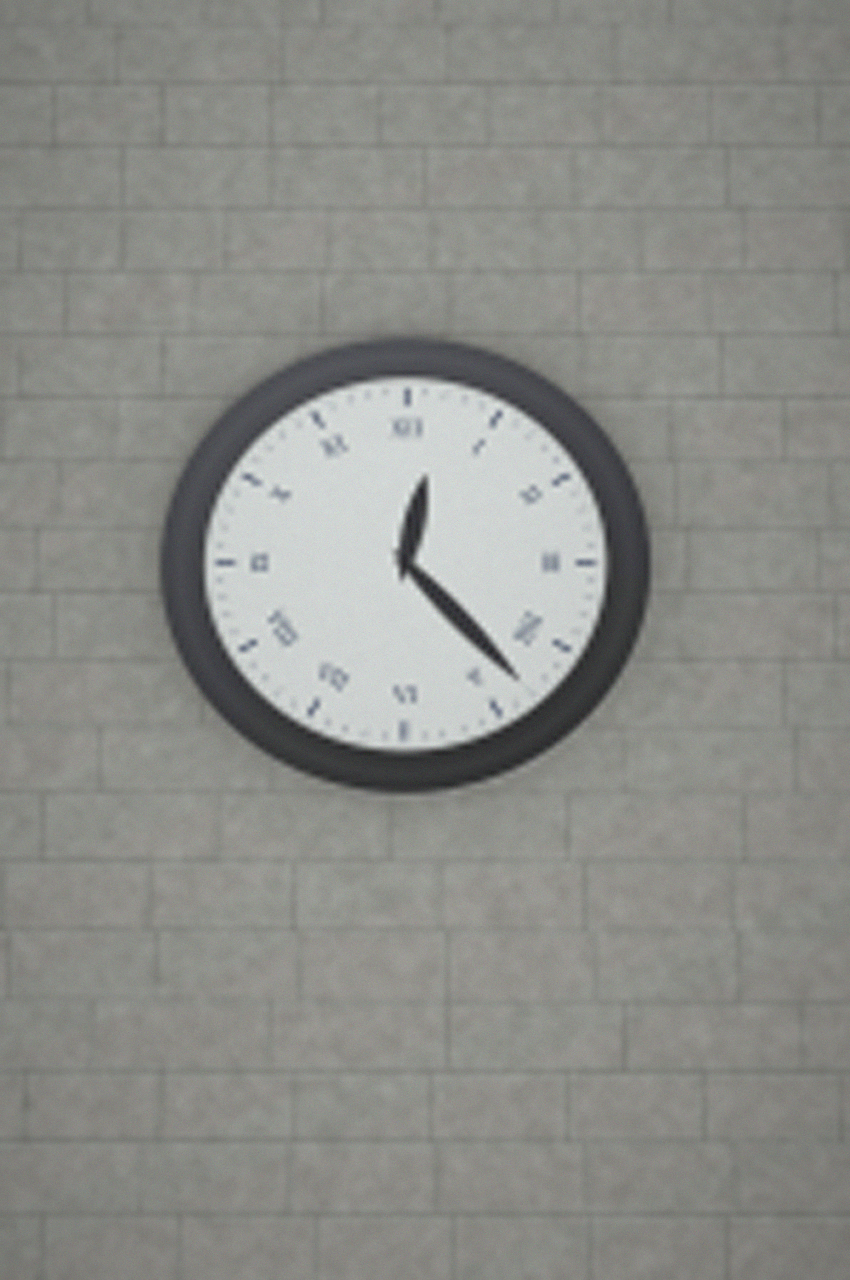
12.23
